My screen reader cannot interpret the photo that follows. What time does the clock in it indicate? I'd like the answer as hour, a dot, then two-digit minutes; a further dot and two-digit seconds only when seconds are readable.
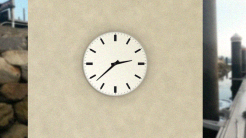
2.38
